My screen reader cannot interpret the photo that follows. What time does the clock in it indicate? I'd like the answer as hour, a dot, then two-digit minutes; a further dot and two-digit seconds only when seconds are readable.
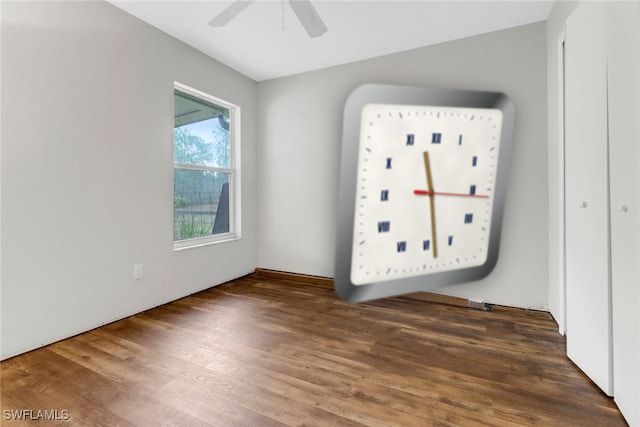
11.28.16
